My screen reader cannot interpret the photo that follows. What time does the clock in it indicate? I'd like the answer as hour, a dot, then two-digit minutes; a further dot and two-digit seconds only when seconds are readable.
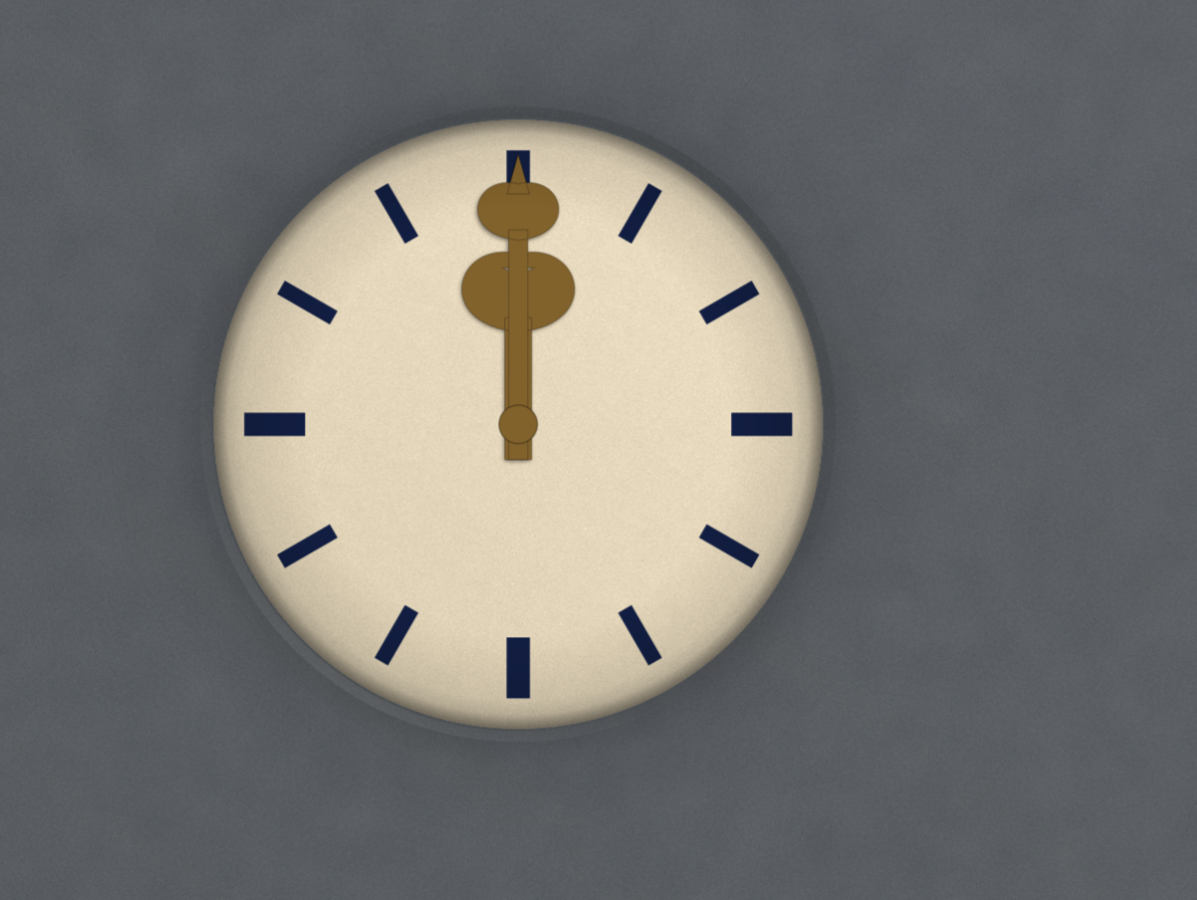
12.00
